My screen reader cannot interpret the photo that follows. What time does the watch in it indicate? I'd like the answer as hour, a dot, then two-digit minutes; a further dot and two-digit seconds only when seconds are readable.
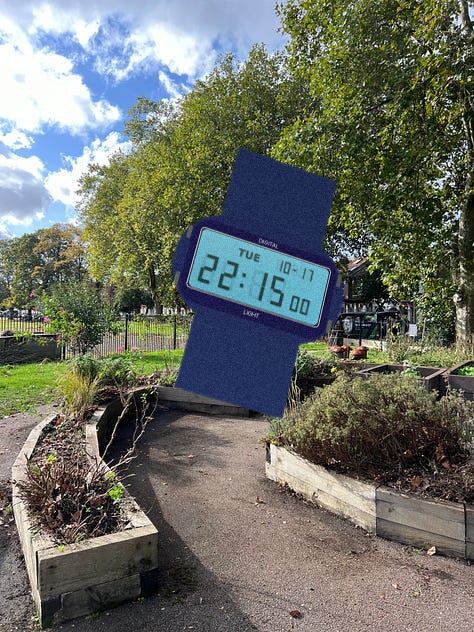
22.15.00
